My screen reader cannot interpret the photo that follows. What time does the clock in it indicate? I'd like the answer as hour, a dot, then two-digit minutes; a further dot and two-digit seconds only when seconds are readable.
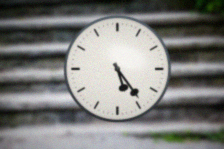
5.24
